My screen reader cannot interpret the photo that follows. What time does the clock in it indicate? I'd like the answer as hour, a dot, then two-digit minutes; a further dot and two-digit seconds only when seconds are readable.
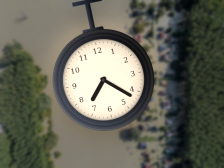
7.22
